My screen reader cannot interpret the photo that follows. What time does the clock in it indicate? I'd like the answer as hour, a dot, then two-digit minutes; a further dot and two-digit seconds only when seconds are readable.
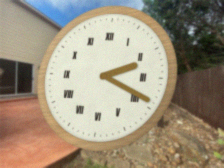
2.19
